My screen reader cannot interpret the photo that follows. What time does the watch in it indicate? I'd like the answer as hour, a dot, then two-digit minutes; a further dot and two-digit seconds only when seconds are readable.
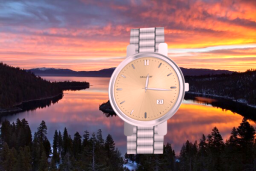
12.16
